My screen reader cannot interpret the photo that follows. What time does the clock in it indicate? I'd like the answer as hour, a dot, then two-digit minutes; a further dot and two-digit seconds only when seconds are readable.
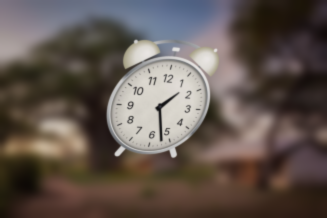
1.27
